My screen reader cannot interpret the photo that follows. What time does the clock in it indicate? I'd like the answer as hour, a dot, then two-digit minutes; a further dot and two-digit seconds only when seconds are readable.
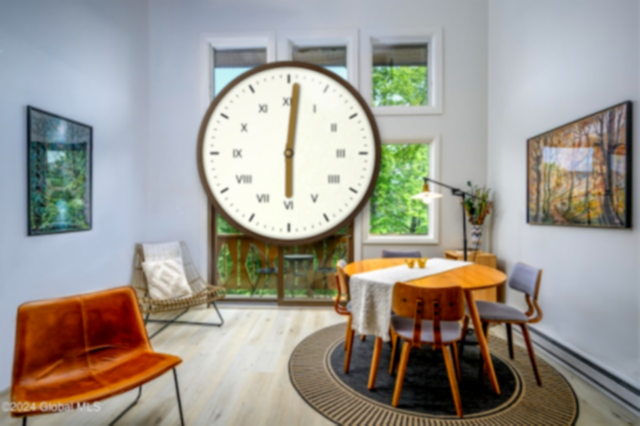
6.01
